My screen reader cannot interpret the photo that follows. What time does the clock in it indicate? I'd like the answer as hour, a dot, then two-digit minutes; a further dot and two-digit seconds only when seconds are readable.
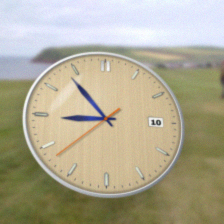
8.53.38
